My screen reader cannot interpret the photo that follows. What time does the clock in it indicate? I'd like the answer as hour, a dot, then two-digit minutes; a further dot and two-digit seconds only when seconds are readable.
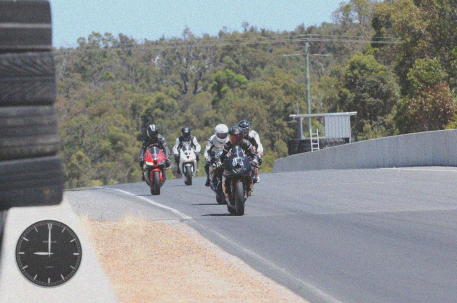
9.00
